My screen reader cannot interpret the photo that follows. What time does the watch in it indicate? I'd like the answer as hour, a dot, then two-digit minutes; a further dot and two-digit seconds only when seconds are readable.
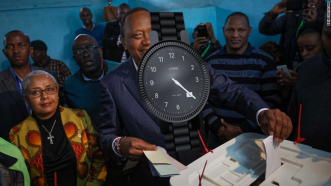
4.22
